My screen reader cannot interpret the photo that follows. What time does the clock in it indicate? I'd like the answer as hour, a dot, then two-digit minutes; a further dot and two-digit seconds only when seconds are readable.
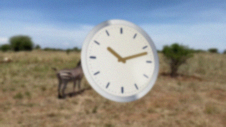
10.12
